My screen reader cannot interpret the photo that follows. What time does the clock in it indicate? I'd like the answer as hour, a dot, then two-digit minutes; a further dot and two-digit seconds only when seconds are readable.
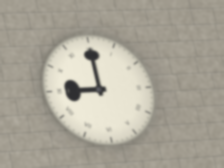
9.00
